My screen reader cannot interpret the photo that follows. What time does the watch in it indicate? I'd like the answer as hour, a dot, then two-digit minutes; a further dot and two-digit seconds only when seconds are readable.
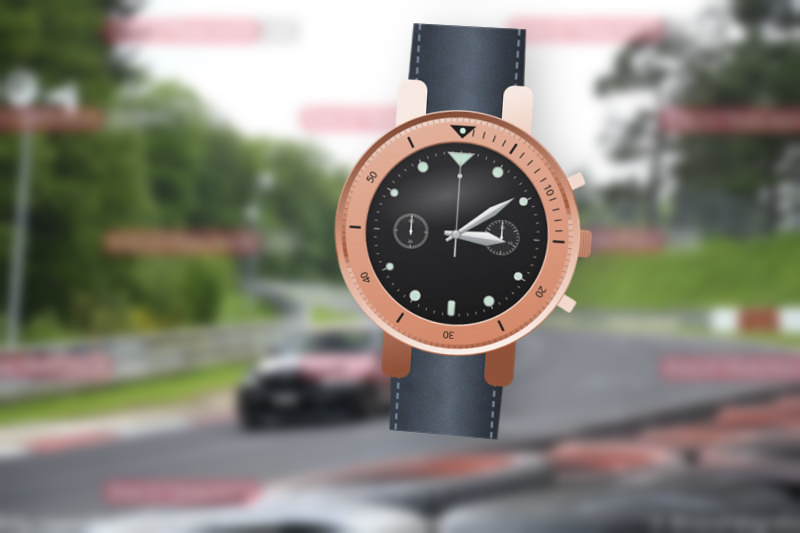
3.09
